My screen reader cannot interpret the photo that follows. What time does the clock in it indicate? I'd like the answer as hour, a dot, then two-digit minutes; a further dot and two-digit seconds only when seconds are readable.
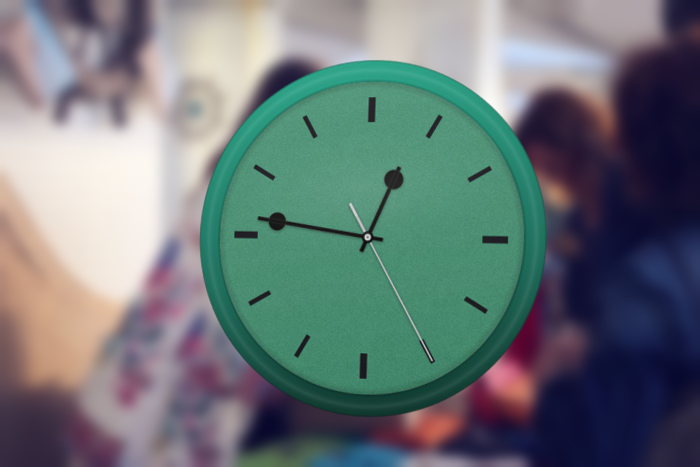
12.46.25
